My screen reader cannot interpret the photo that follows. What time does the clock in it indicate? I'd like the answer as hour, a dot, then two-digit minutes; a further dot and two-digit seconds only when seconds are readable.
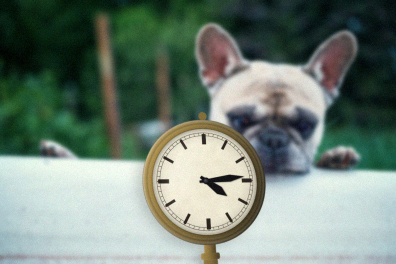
4.14
